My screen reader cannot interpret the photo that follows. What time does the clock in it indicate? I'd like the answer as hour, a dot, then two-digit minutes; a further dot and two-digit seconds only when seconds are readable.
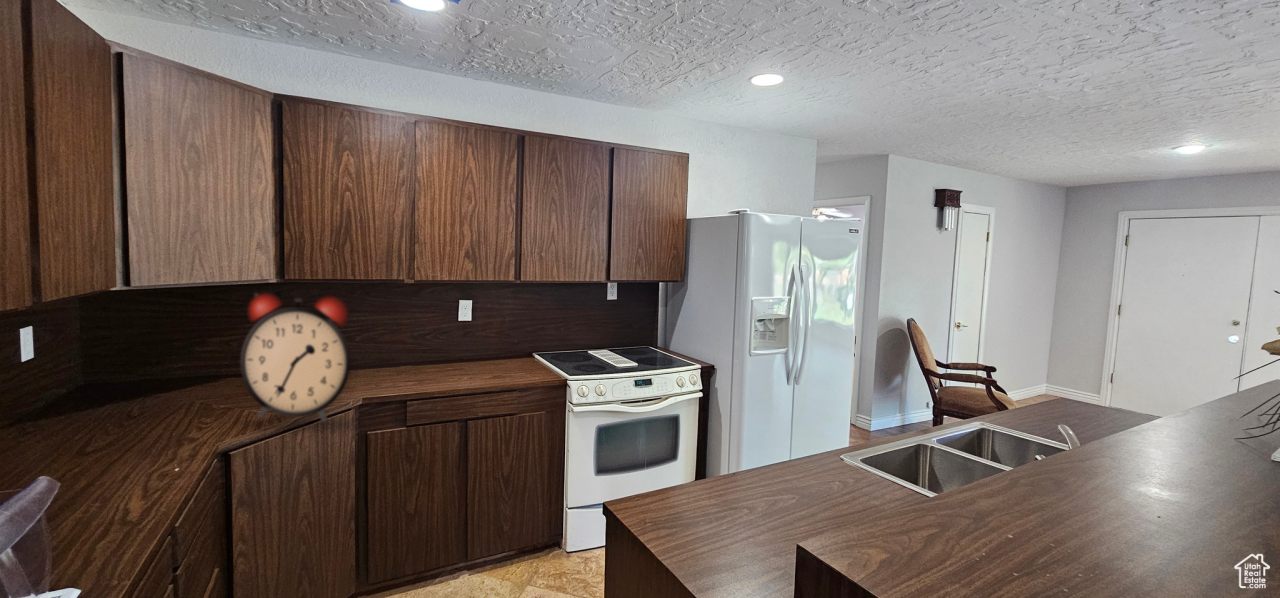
1.34
